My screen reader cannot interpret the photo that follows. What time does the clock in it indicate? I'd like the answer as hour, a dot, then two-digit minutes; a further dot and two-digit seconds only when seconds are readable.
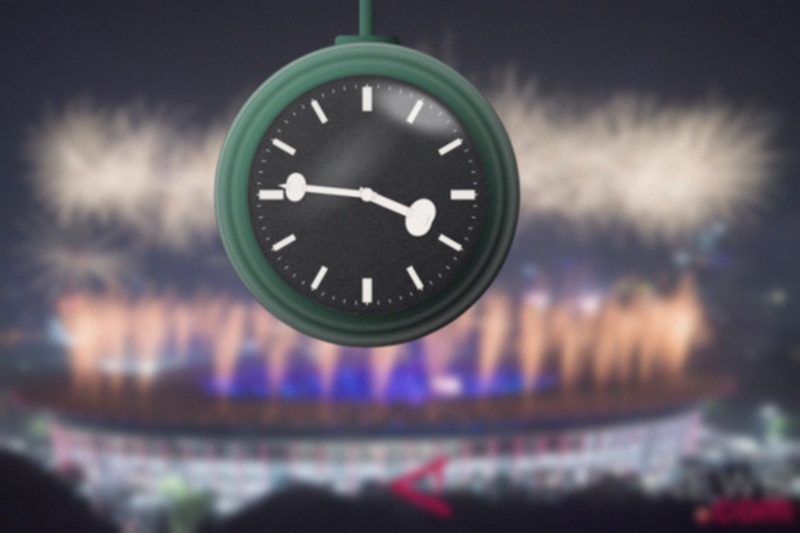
3.46
